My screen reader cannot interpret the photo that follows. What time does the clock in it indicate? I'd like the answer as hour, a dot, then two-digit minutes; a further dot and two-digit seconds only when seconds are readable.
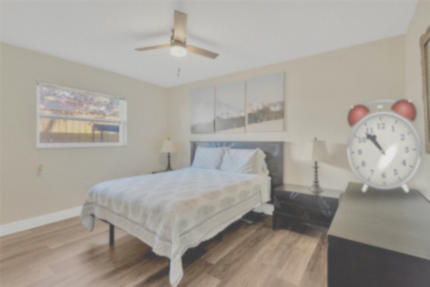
10.53
